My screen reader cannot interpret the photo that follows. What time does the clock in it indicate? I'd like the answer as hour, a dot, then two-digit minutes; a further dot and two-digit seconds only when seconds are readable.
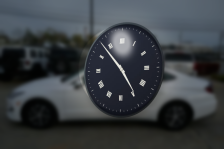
4.53
